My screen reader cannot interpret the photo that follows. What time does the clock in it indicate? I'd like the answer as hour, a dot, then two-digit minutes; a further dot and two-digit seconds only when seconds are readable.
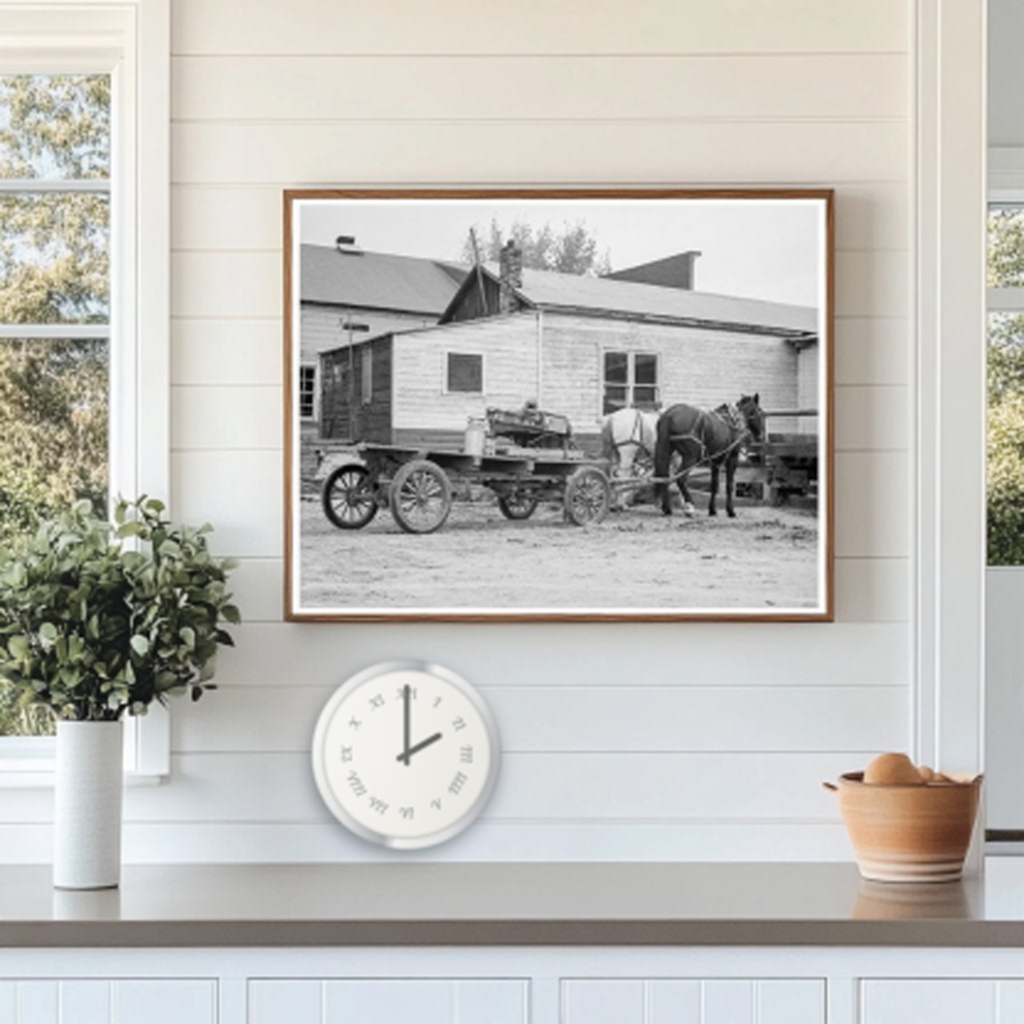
2.00
